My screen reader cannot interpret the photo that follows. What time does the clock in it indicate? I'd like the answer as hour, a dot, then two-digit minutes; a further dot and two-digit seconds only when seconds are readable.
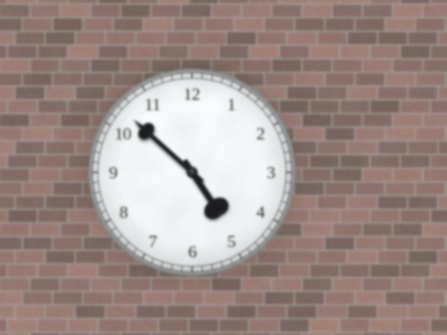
4.52
